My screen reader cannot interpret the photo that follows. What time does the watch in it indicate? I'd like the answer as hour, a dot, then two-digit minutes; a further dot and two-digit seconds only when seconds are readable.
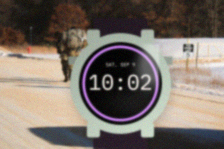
10.02
